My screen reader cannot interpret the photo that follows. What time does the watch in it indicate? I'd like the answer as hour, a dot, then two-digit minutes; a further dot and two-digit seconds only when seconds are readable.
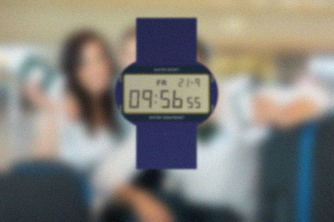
9.56.55
